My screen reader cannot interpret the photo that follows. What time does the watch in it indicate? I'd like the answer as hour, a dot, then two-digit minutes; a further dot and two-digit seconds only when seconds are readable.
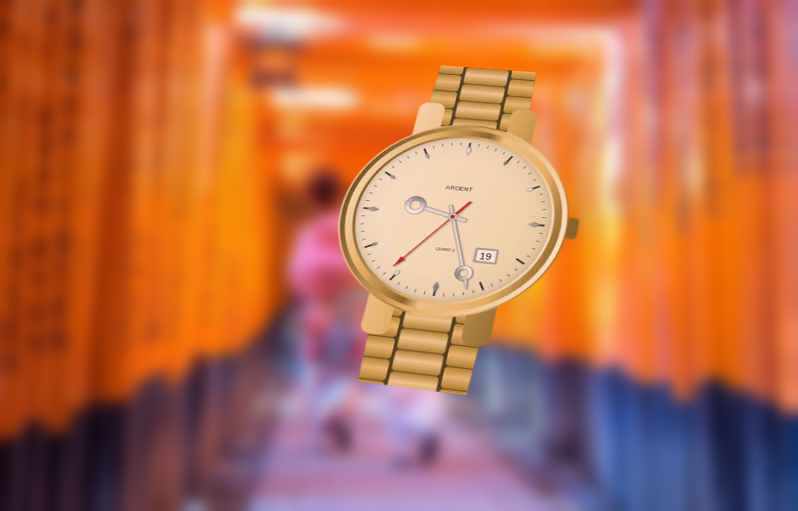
9.26.36
